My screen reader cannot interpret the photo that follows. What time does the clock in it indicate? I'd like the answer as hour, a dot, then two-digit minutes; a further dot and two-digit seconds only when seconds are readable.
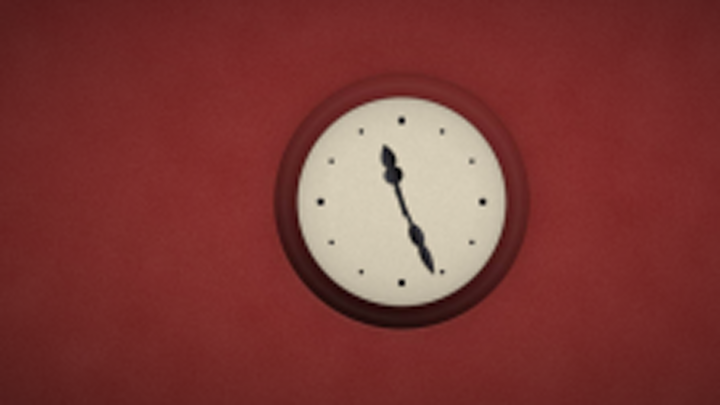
11.26
